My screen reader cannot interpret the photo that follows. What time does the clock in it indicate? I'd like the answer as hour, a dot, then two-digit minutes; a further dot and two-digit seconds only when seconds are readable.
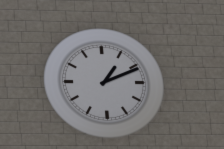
1.11
